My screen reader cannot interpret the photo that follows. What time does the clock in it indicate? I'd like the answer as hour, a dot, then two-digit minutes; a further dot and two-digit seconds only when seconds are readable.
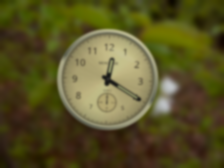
12.20
